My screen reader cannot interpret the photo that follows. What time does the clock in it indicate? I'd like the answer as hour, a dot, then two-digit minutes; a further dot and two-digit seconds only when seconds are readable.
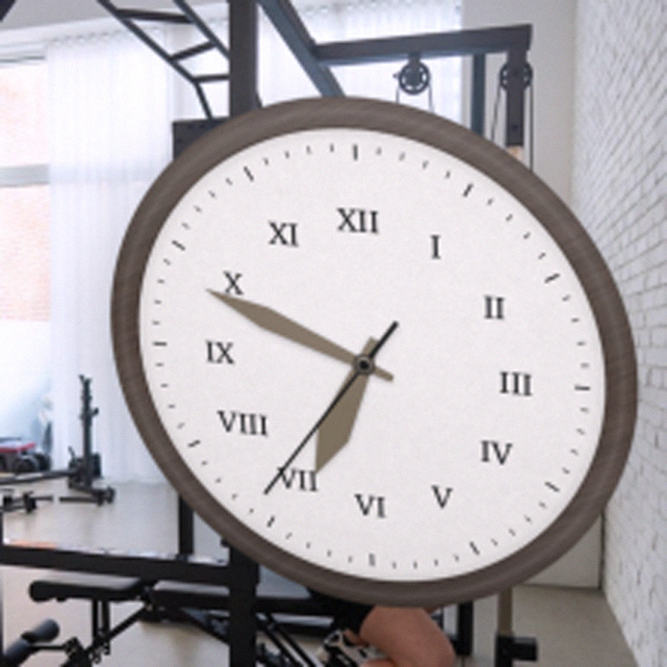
6.48.36
